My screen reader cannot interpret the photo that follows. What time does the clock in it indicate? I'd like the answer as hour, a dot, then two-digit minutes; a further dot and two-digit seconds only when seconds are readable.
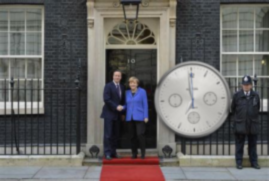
6.59
